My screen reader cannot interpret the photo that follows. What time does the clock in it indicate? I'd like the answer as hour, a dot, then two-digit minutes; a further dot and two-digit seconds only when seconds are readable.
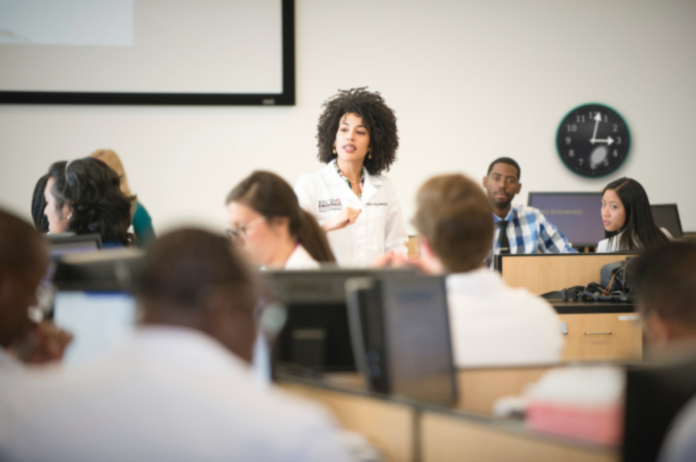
3.02
